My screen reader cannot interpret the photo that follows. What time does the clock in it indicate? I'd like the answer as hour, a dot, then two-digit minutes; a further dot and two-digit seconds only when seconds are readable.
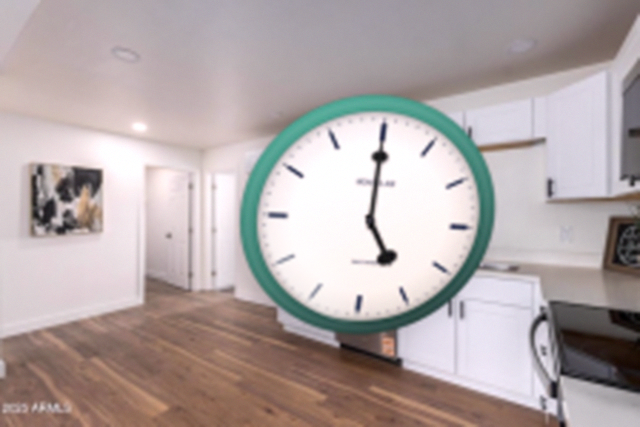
5.00
